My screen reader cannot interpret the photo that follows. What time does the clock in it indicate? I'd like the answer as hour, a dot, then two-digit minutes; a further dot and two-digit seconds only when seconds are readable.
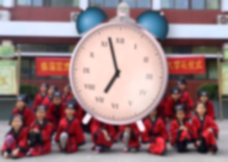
6.57
